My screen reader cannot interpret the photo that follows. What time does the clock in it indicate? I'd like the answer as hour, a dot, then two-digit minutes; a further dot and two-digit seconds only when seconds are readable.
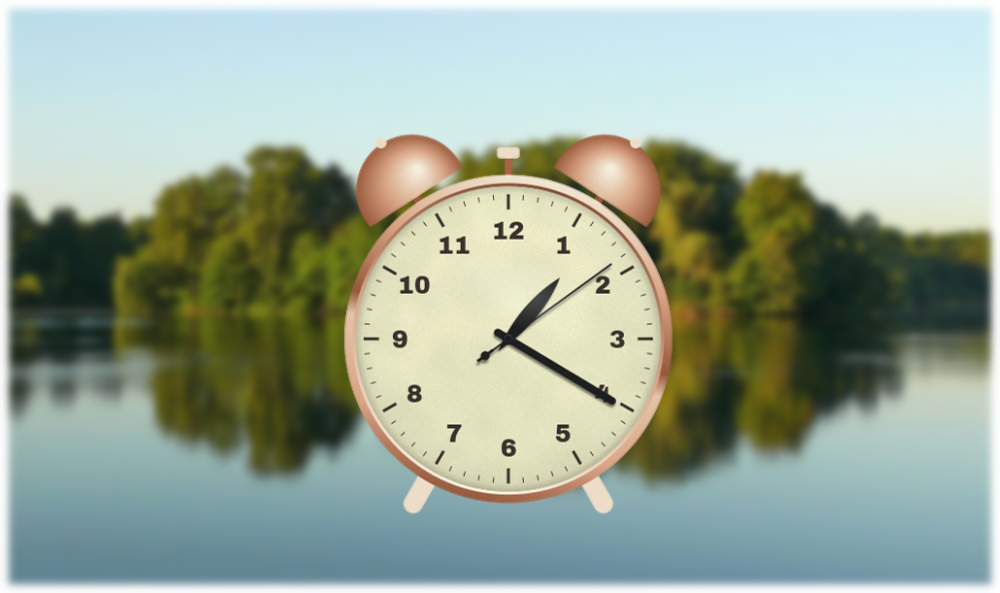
1.20.09
